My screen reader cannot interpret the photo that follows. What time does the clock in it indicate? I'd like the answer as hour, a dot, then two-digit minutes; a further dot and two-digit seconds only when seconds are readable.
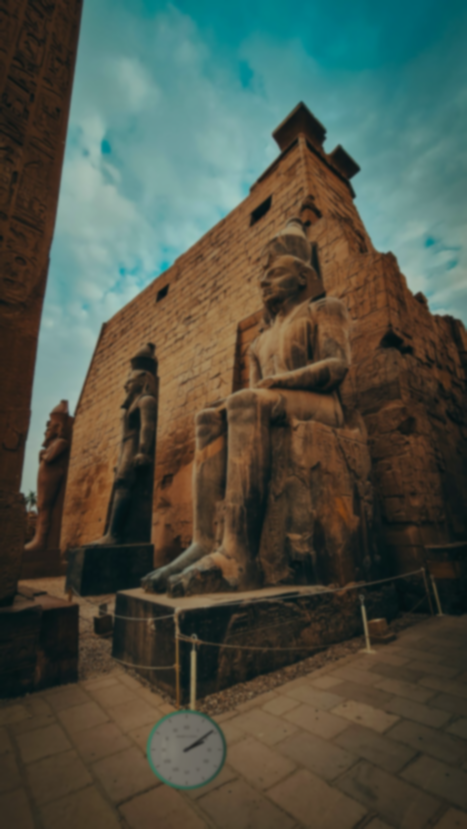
2.09
